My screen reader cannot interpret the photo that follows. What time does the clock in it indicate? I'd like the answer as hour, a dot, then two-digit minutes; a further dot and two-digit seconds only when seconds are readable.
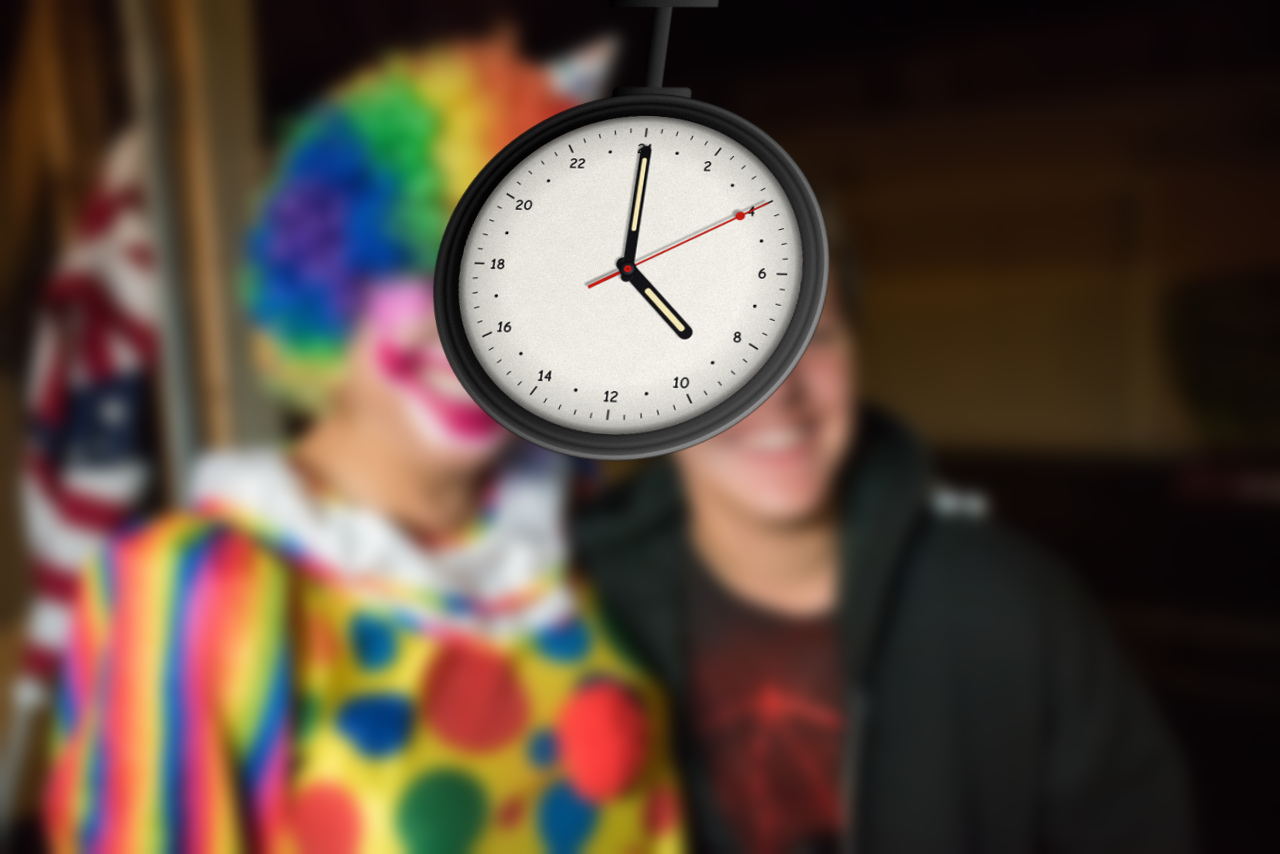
9.00.10
